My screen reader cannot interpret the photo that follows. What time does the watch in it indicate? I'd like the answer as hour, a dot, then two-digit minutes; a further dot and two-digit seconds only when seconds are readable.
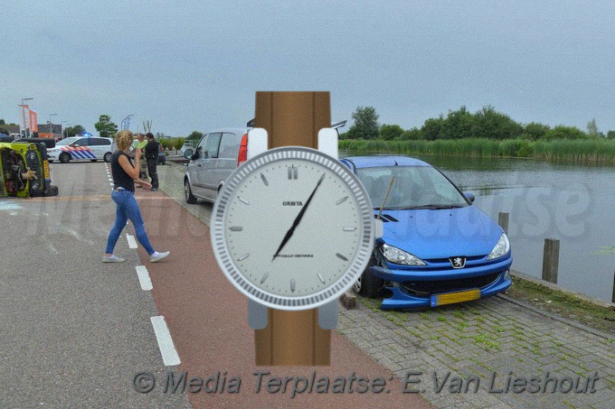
7.05
